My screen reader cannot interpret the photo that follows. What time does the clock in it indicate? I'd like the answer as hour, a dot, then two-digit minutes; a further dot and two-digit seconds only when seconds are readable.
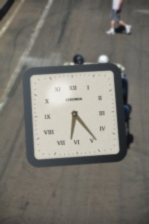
6.24
